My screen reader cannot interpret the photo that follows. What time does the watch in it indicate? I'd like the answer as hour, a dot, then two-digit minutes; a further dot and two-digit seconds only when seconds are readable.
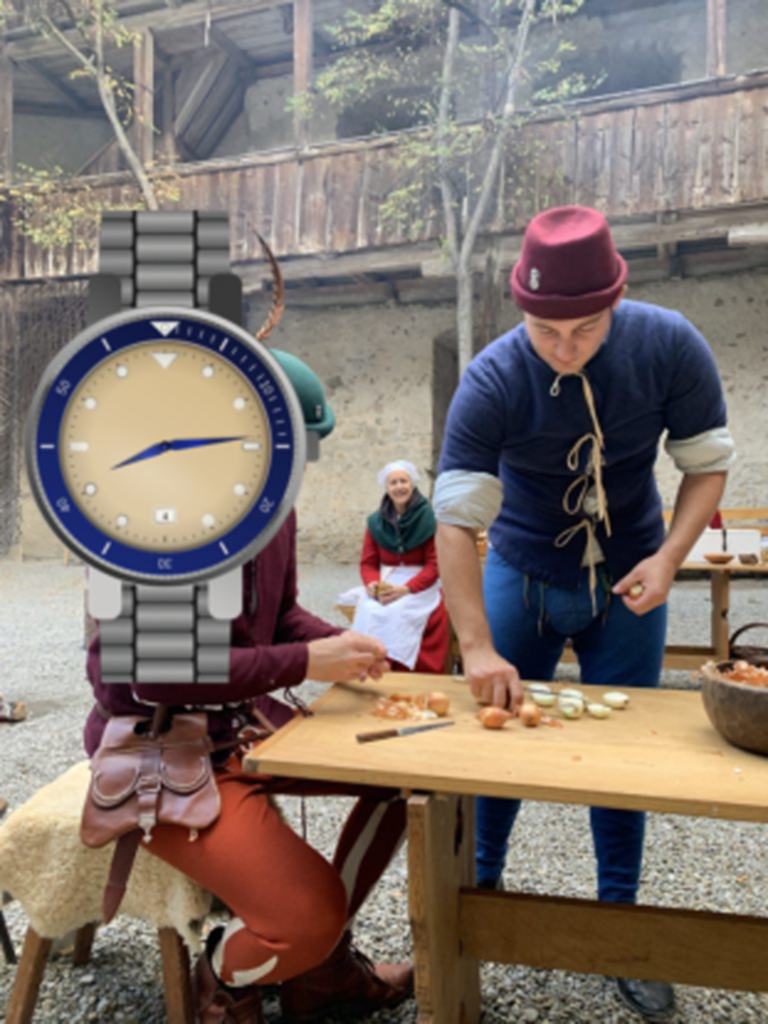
8.14
